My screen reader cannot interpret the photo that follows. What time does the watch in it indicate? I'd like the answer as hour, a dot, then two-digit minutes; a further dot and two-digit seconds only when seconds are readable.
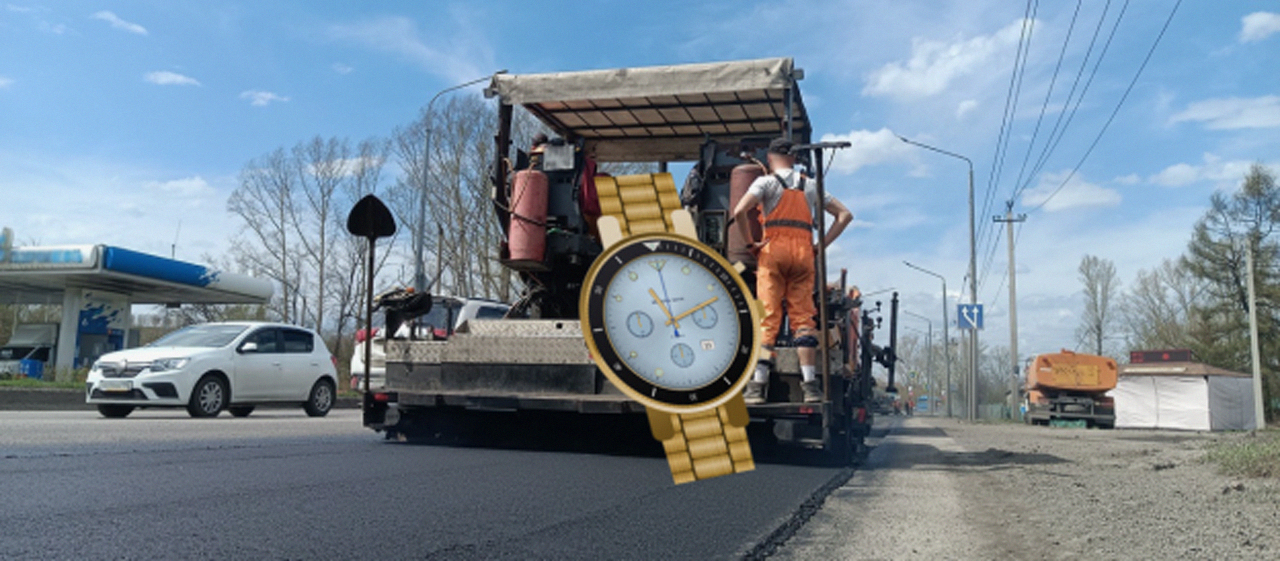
11.12
